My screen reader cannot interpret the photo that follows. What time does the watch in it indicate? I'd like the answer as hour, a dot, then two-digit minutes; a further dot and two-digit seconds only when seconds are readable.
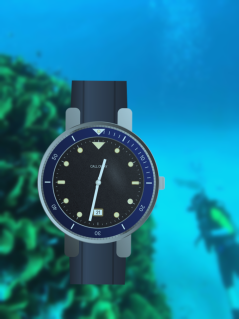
12.32
